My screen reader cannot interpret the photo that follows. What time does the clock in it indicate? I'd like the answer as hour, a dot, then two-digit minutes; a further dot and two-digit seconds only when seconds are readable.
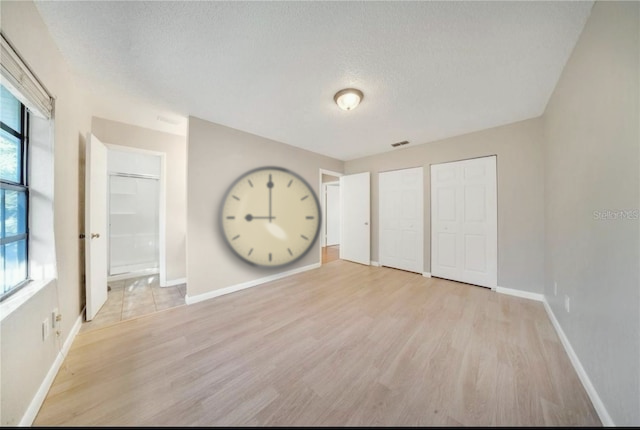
9.00
